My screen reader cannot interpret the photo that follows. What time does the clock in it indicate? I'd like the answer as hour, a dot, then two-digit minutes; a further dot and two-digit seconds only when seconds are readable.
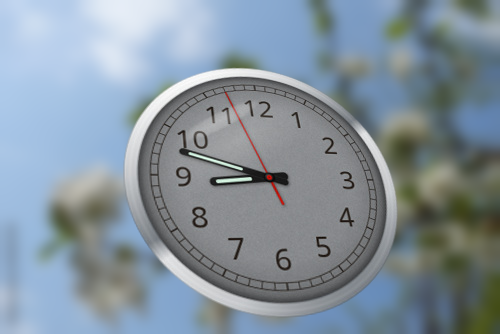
8.47.57
